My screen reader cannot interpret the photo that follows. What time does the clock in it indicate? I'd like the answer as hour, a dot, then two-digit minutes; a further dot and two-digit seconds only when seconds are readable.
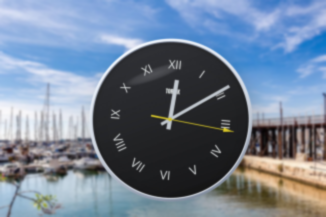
12.09.16
